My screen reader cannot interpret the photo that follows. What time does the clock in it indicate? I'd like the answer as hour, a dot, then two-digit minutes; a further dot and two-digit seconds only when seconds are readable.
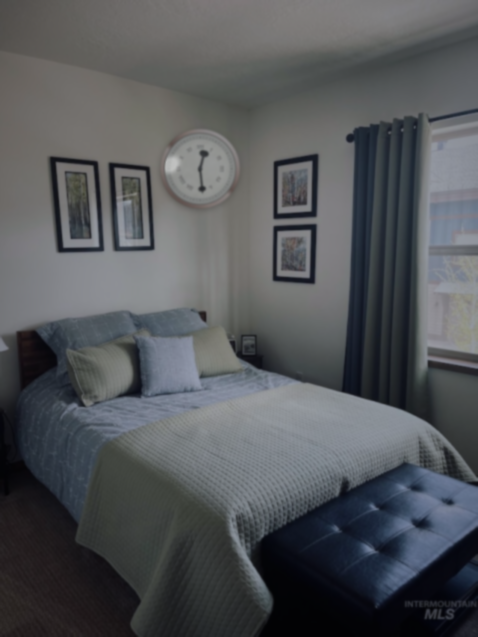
12.29
